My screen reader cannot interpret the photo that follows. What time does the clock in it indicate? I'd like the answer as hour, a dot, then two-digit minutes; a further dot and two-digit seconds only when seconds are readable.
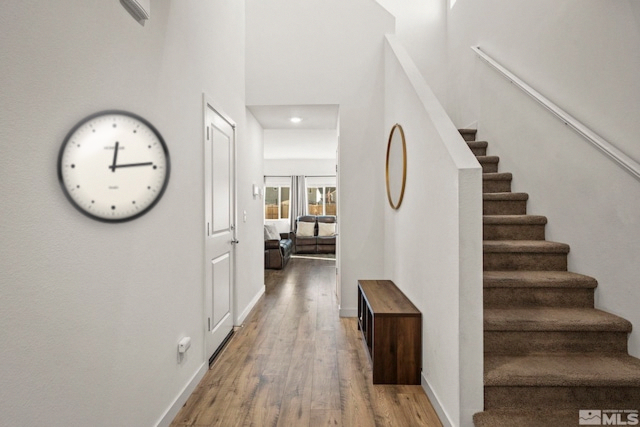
12.14
